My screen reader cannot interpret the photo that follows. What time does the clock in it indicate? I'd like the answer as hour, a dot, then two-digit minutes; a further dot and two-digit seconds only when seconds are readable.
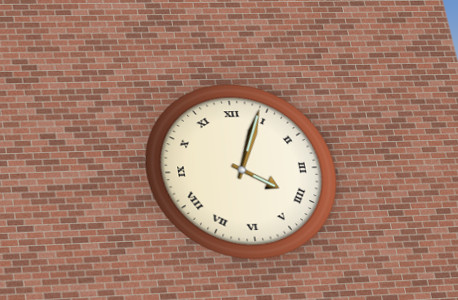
4.04
